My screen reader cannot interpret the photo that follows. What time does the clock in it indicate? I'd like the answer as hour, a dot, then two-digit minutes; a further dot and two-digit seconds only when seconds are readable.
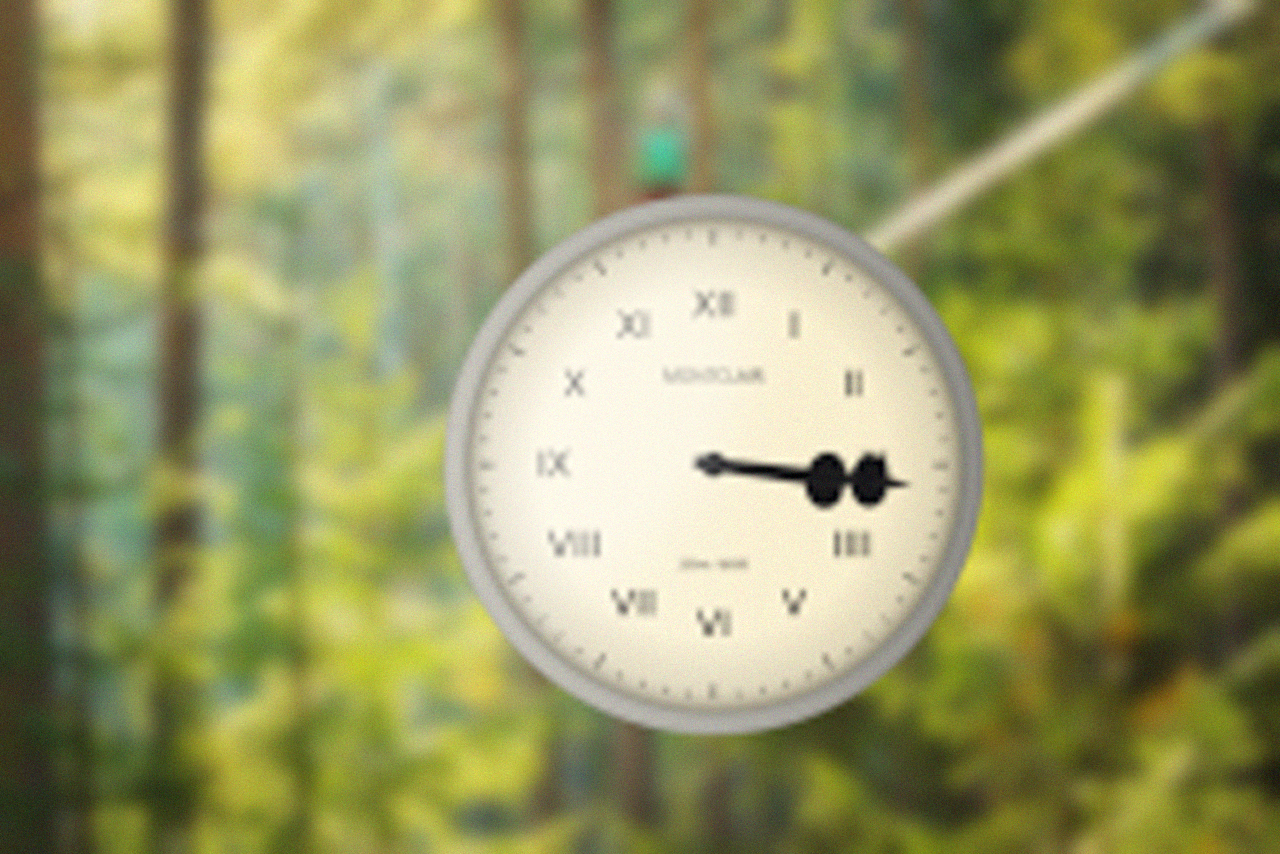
3.16
